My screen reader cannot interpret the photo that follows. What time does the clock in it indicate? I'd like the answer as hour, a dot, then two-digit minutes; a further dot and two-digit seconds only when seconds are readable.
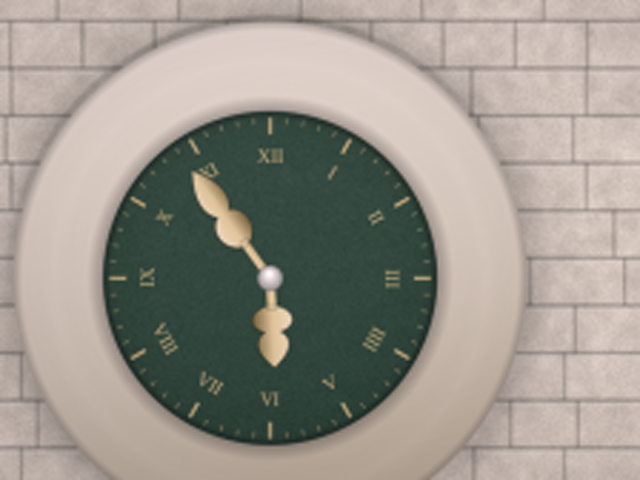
5.54
